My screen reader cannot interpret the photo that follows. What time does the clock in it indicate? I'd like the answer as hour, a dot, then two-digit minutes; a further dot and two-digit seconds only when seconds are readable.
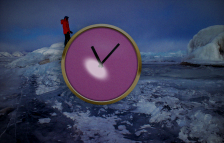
11.07
